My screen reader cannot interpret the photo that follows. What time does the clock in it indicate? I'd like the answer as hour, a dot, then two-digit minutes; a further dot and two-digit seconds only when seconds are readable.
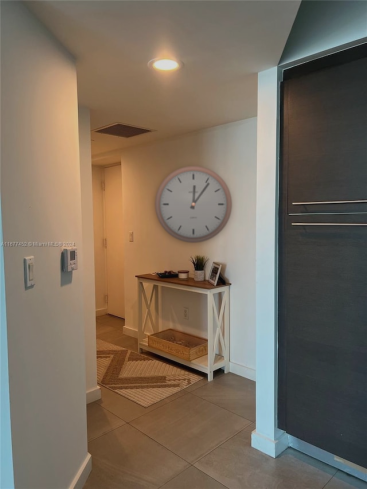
12.06
